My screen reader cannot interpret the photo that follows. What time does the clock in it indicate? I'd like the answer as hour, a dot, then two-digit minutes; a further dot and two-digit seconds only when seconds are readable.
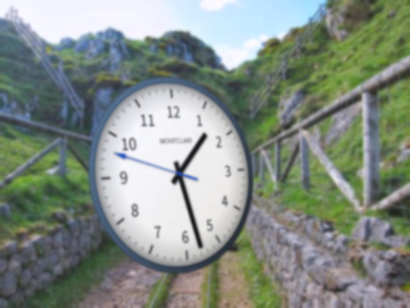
1.27.48
